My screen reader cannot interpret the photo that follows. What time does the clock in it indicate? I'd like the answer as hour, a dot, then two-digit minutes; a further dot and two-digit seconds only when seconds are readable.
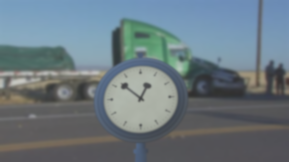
12.52
